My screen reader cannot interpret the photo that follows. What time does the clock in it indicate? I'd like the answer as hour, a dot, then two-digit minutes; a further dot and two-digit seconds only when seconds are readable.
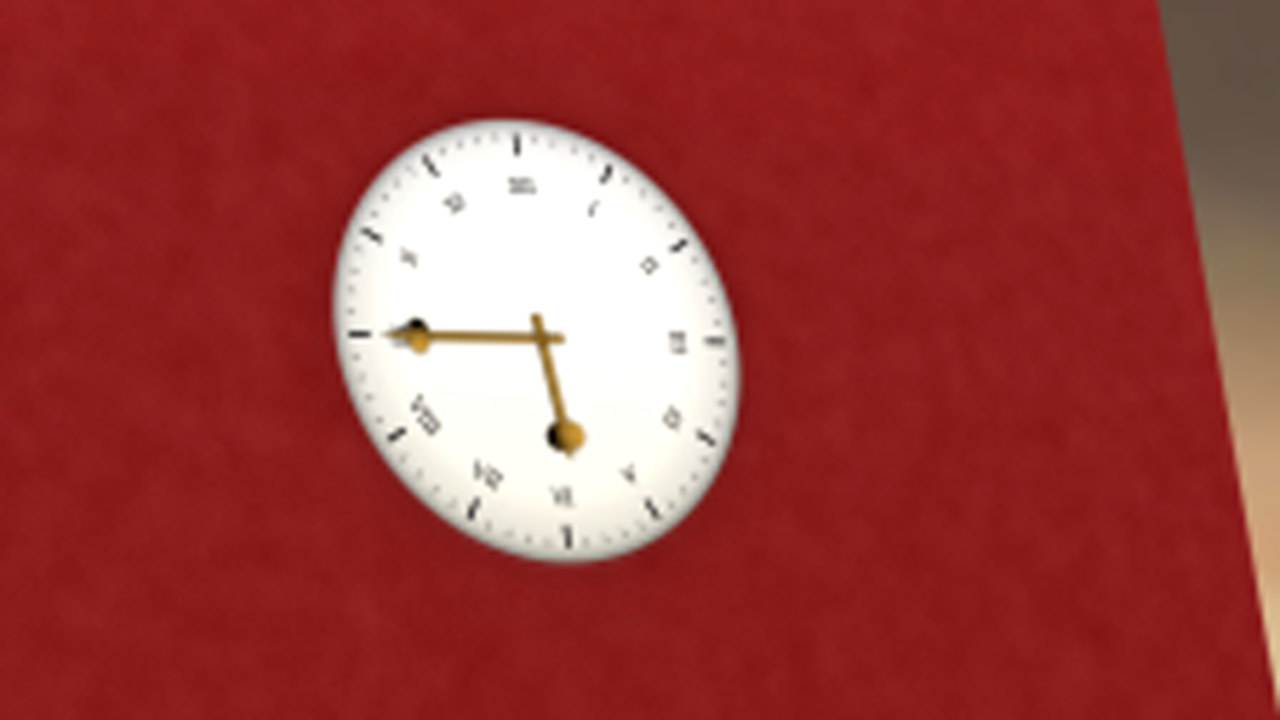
5.45
